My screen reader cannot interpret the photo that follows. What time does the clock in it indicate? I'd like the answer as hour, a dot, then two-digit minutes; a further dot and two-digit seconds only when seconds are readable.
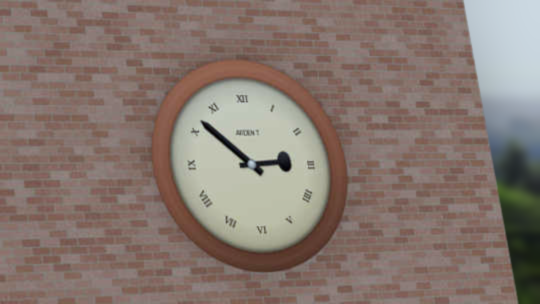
2.52
